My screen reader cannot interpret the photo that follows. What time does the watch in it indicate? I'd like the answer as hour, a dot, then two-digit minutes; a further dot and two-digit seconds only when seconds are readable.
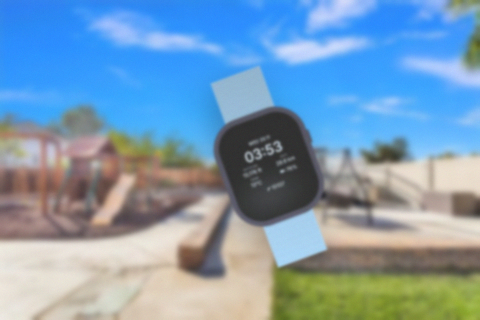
3.53
